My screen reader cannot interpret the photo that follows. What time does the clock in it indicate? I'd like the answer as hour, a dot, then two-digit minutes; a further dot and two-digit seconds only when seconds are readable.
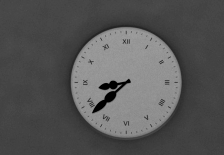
8.38
